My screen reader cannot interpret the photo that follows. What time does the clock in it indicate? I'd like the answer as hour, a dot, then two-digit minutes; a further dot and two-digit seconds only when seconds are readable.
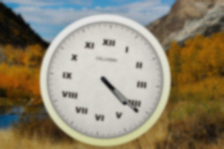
4.21
